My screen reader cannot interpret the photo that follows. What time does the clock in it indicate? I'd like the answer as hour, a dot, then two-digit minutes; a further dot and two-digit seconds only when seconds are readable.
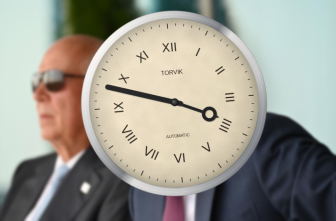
3.48
